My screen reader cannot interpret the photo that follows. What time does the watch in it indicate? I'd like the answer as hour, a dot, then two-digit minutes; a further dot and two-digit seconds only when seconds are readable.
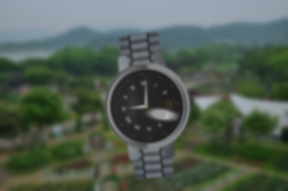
9.01
